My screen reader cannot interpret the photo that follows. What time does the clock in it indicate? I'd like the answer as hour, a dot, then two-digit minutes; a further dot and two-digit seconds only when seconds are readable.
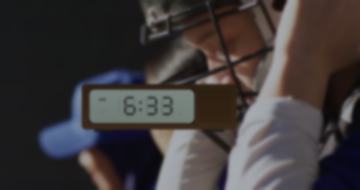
6.33
